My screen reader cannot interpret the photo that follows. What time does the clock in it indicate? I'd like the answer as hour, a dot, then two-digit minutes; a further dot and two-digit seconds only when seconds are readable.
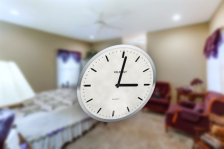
3.01
